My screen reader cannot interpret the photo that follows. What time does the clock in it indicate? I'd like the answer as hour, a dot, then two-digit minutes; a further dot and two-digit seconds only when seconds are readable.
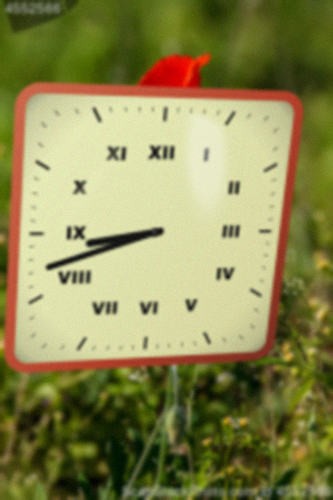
8.42
